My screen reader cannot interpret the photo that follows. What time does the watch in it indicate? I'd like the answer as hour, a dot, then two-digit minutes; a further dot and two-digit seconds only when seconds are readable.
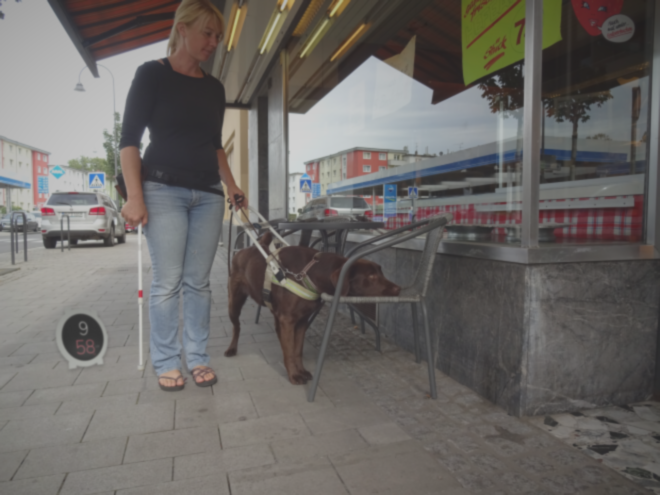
9.58
